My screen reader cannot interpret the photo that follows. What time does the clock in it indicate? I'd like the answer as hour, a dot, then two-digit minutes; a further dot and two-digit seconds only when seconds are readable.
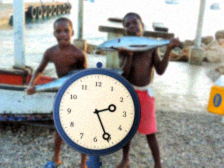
2.26
